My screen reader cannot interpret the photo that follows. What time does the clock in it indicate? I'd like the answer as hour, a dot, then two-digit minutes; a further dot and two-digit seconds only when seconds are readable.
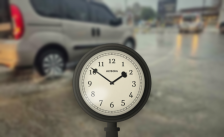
1.51
